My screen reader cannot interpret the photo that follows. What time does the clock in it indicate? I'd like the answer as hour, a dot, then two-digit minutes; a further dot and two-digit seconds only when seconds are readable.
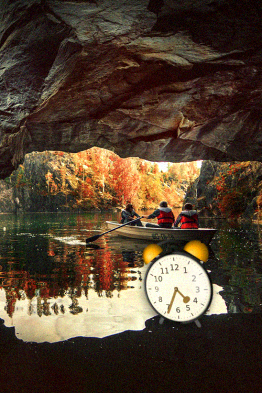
4.34
